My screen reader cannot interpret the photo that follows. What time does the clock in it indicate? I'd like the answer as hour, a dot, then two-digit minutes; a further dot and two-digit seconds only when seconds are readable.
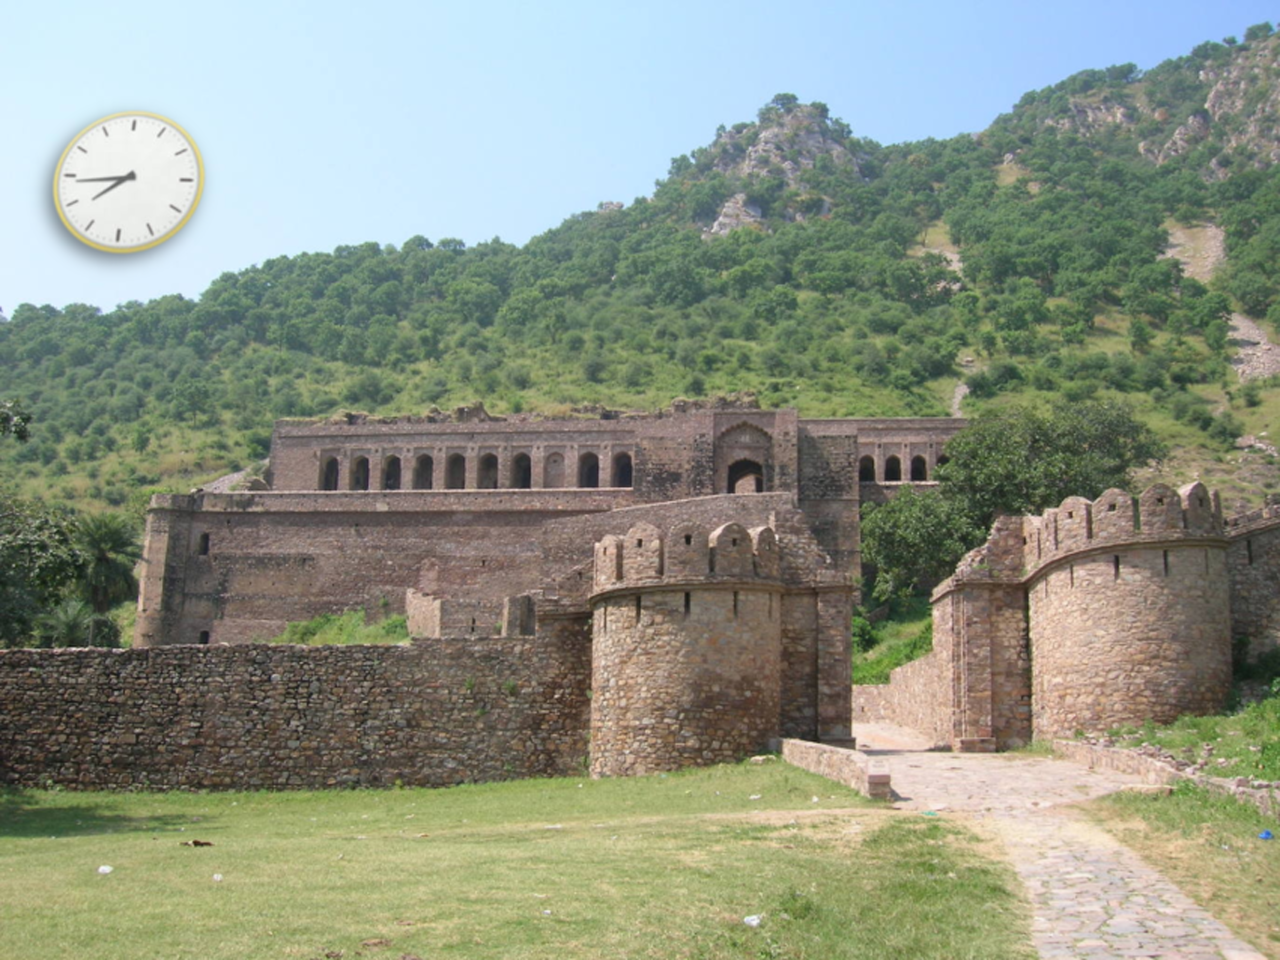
7.44
